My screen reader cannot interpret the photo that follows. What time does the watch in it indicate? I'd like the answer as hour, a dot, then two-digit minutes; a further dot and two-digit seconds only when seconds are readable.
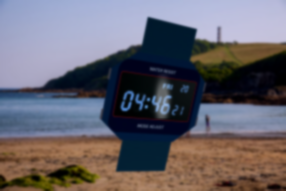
4.46
